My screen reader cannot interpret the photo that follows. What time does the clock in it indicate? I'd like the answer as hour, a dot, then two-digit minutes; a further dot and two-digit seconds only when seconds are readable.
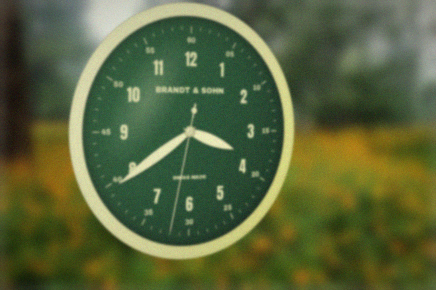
3.39.32
